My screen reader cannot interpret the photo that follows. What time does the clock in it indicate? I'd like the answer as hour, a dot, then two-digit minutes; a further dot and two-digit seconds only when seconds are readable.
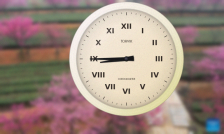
8.45
